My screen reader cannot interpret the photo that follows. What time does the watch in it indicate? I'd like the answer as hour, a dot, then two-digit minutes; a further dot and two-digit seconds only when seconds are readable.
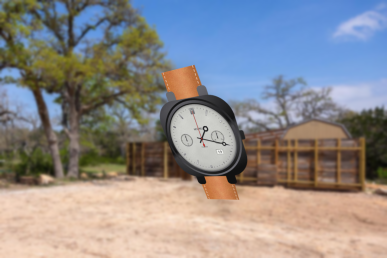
1.18
